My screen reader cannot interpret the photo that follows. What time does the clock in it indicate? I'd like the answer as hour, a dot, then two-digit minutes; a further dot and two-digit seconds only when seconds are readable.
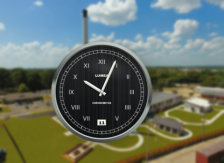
10.04
